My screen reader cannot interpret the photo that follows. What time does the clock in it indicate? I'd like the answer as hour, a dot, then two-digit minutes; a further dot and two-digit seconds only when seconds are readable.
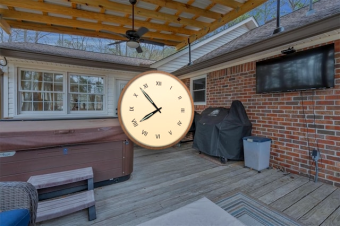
7.53
